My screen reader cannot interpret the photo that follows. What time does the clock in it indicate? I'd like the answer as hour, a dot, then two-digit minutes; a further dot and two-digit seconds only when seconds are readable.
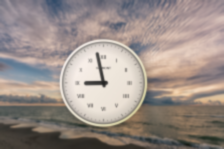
8.58
